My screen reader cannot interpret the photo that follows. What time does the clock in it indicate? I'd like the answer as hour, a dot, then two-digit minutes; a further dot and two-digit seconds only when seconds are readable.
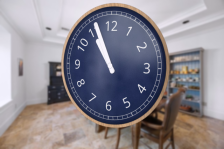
10.56
